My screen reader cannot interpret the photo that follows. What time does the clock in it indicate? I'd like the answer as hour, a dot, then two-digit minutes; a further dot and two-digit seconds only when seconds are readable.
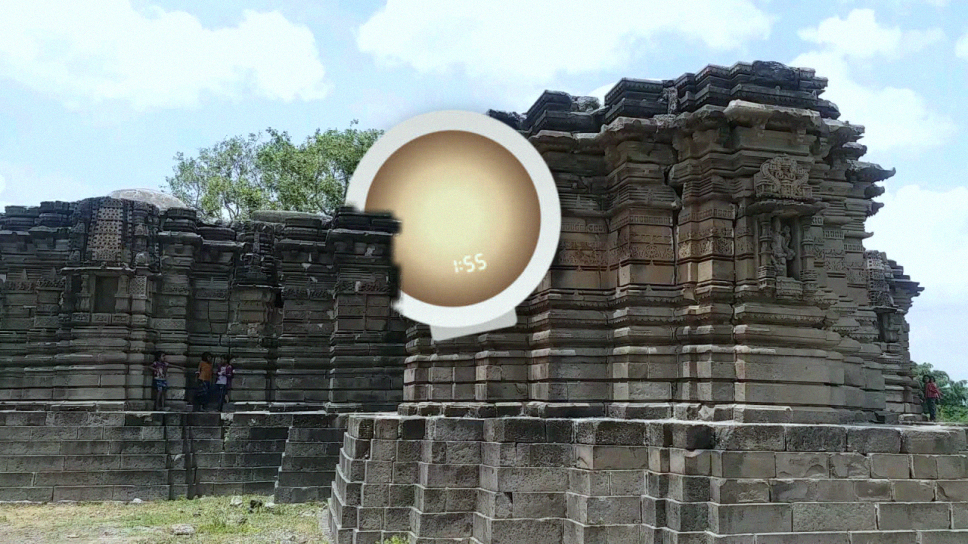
1.55
